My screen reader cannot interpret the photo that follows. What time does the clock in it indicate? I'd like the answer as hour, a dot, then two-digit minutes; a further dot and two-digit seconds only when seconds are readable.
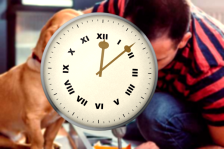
12.08
